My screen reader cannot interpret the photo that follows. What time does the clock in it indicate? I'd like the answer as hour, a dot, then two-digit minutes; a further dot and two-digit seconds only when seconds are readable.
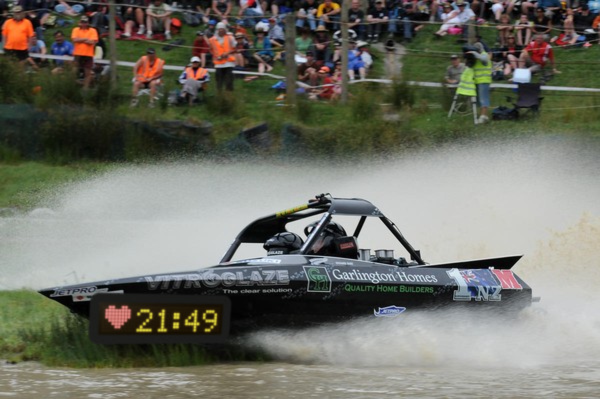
21.49
